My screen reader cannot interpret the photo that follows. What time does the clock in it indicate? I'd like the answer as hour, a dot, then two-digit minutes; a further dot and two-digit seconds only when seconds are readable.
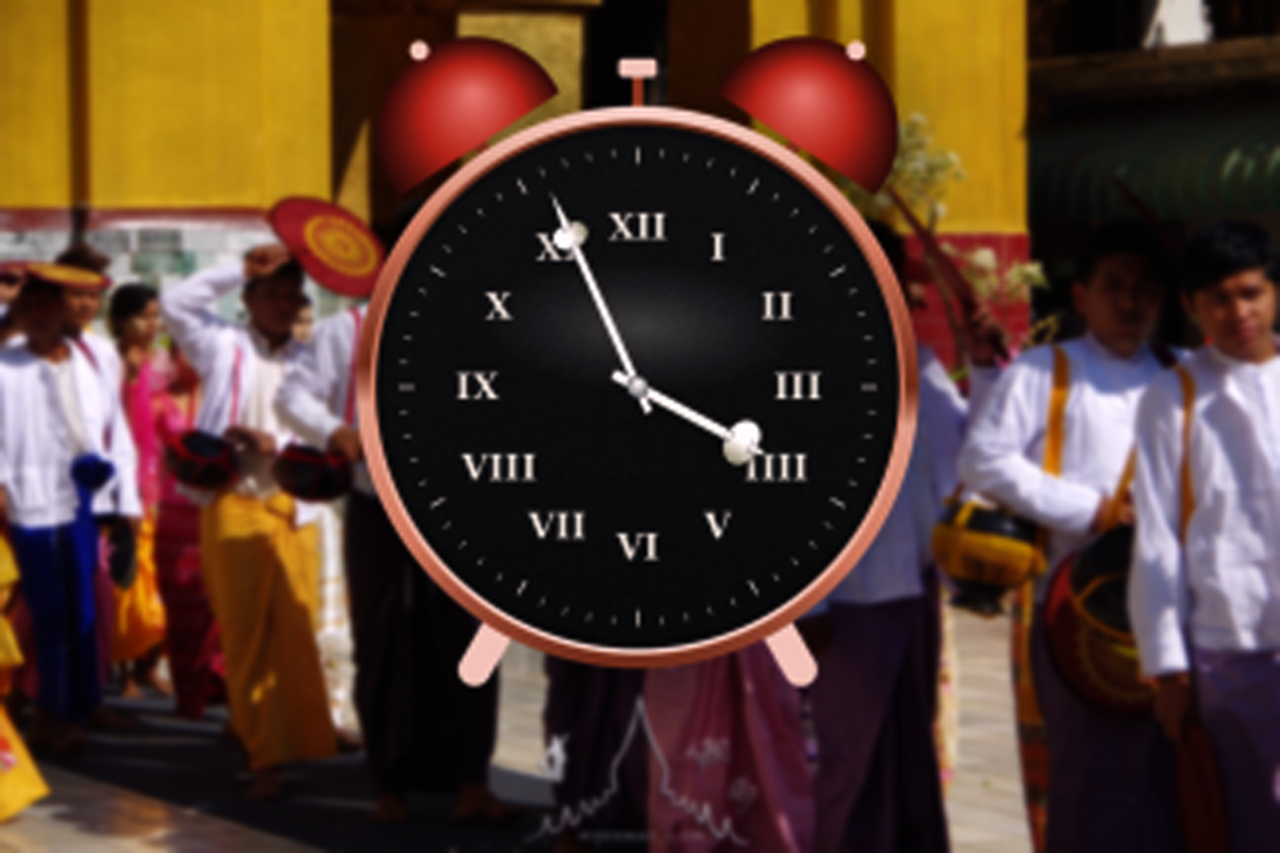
3.56
